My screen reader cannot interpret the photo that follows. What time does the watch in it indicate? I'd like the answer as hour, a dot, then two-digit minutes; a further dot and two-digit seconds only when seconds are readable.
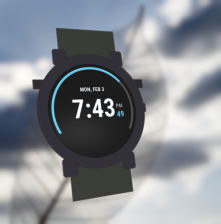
7.43.49
